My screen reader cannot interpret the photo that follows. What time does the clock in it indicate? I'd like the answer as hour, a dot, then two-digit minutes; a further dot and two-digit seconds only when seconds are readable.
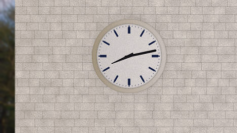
8.13
